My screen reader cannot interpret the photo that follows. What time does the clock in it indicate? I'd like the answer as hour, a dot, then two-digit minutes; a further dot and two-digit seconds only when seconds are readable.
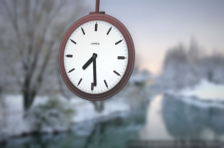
7.29
